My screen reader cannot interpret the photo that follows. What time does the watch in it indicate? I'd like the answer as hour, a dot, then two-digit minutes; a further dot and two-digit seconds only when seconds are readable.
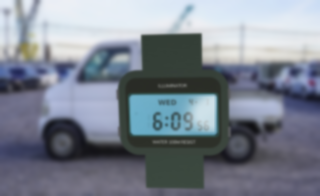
6.09
